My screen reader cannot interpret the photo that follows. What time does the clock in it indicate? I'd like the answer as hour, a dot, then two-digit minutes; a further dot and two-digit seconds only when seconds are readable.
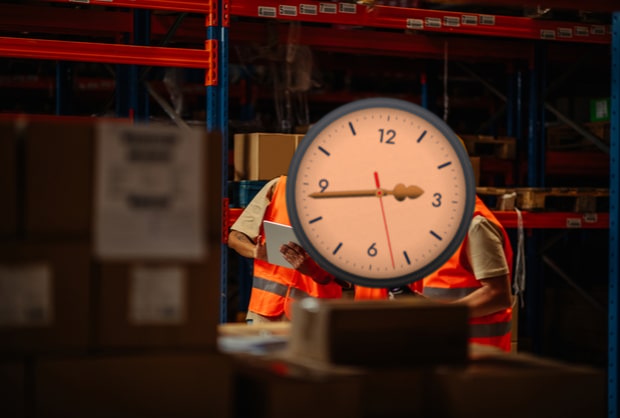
2.43.27
